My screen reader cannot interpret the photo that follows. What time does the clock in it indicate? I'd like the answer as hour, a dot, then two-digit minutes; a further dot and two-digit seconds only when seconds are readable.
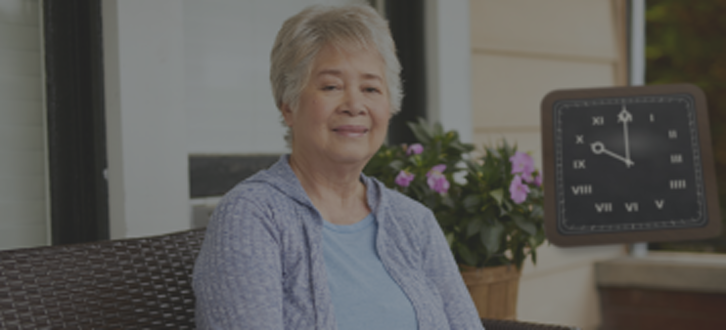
10.00
